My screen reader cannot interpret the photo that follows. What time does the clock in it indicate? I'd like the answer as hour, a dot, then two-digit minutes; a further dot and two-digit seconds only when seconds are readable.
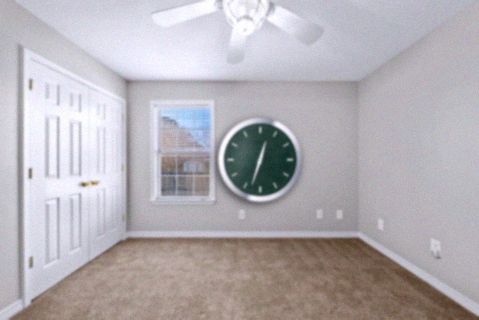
12.33
